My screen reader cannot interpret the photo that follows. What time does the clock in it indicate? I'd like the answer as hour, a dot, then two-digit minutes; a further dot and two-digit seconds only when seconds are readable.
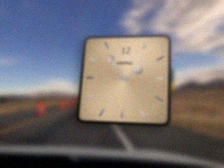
1.54
